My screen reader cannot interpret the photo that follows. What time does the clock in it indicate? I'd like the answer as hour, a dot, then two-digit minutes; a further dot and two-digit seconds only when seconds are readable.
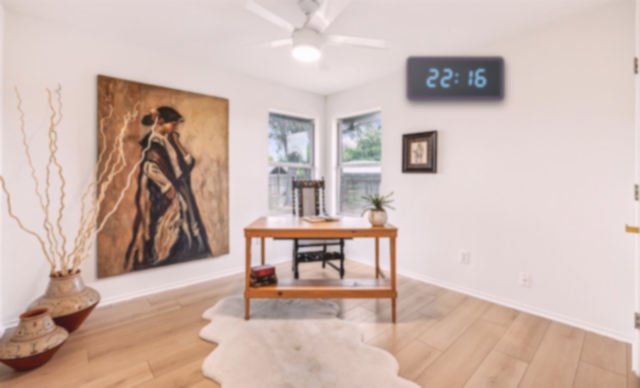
22.16
